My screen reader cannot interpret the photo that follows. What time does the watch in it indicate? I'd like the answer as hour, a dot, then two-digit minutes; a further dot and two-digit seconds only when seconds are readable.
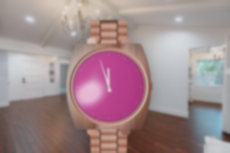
11.57
